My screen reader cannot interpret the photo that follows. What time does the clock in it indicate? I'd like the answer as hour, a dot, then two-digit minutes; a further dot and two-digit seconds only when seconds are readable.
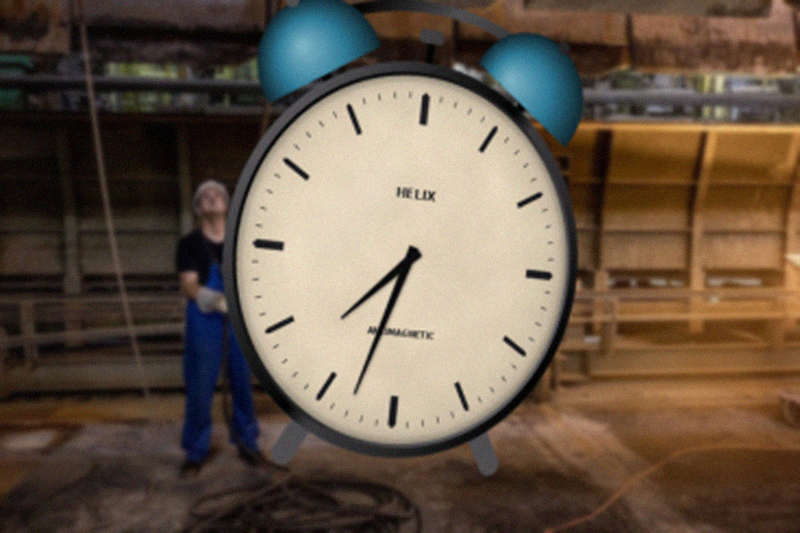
7.33
